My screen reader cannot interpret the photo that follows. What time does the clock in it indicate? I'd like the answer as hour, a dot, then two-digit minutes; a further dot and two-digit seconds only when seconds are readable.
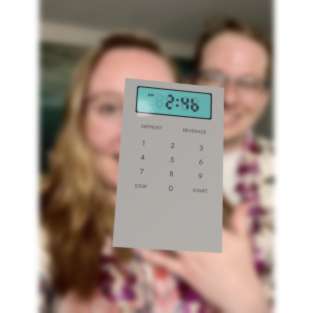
2.46
